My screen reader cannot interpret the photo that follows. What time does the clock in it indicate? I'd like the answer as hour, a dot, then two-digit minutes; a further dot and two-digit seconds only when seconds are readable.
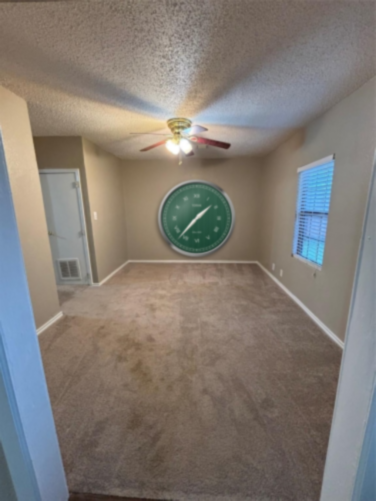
1.37
